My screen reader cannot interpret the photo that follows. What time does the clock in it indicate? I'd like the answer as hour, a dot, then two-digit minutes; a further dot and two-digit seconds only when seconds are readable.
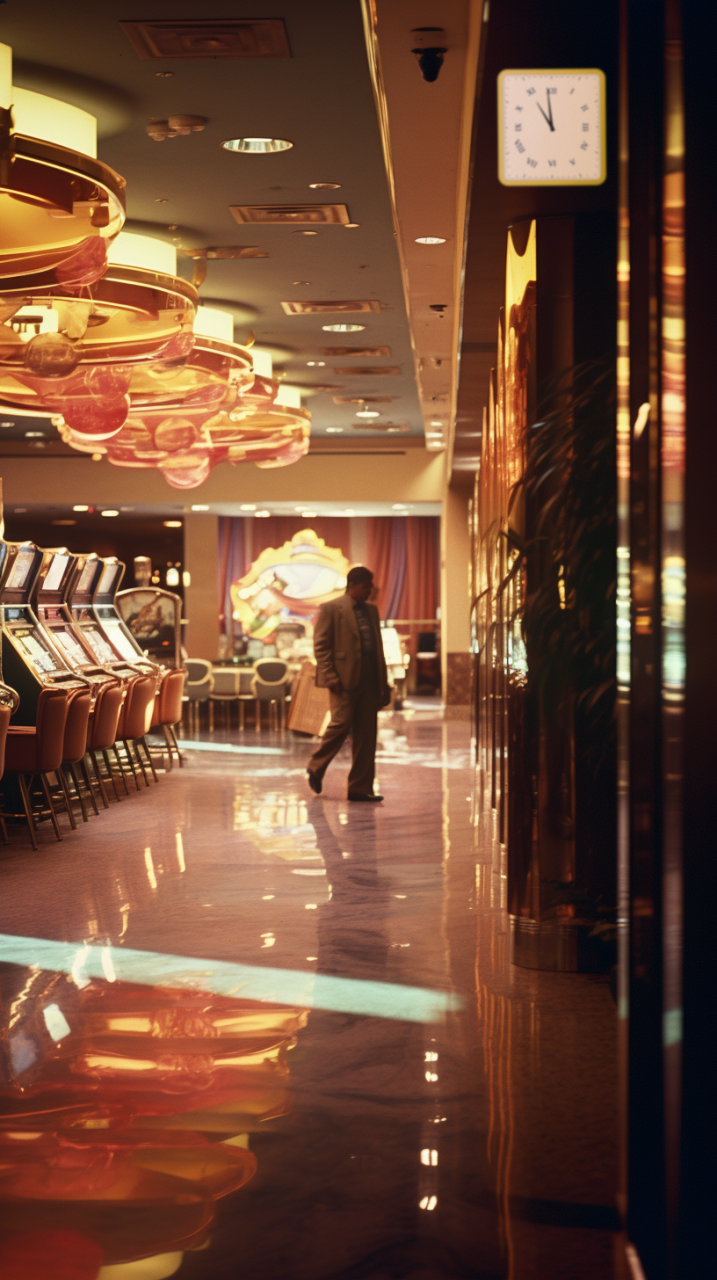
10.59
